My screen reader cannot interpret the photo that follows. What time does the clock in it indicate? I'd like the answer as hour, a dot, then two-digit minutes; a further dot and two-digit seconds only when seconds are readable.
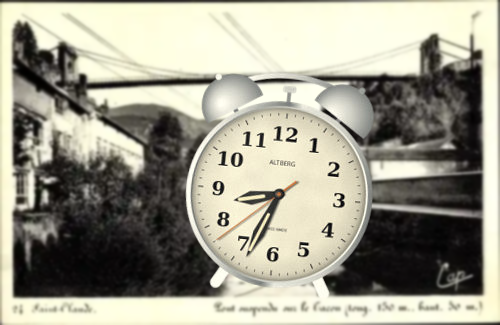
8.33.38
